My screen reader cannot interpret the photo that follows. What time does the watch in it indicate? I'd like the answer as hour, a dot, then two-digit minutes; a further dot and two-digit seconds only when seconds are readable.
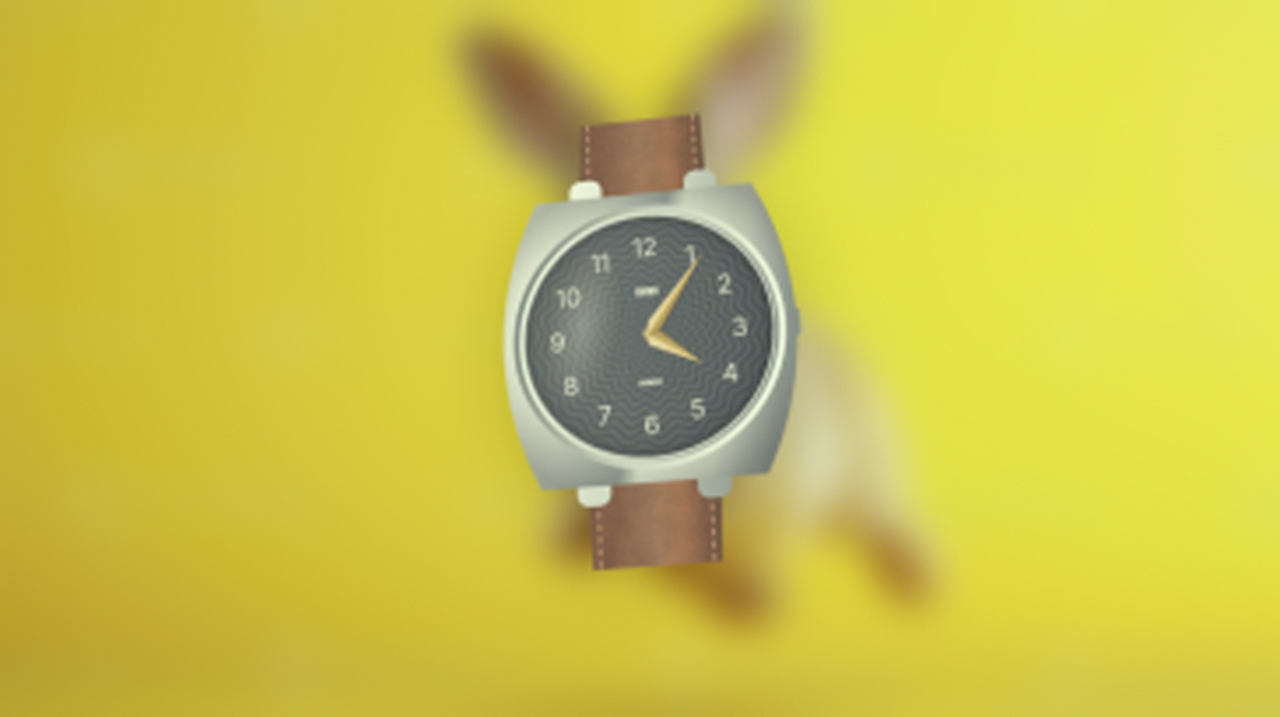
4.06
